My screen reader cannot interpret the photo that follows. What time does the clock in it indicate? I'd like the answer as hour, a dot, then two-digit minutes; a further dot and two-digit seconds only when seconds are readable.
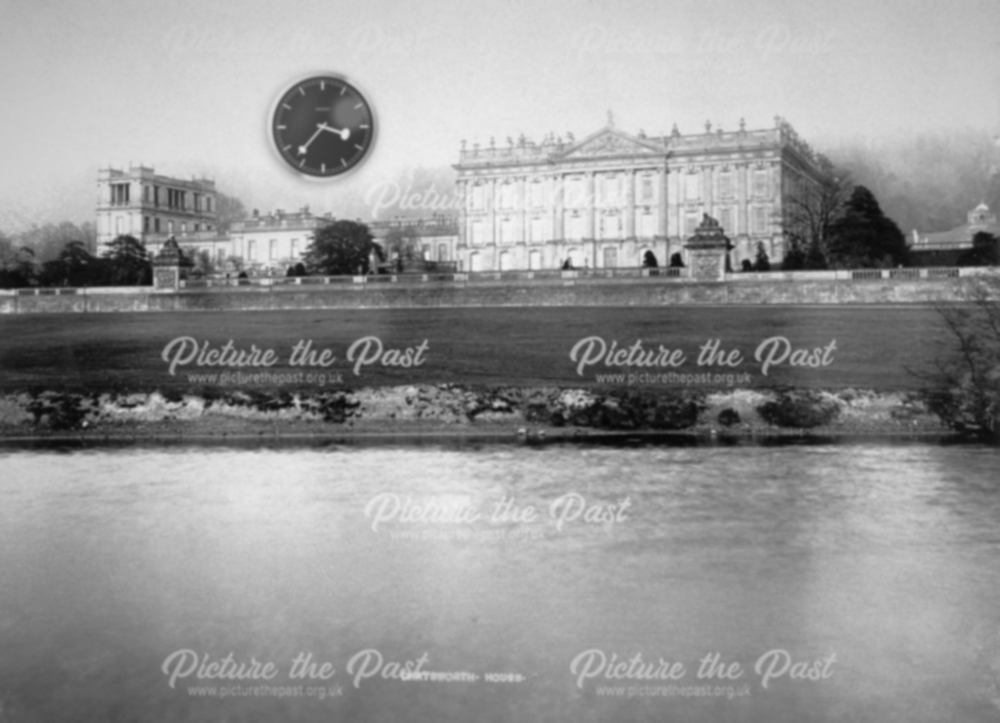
3.37
